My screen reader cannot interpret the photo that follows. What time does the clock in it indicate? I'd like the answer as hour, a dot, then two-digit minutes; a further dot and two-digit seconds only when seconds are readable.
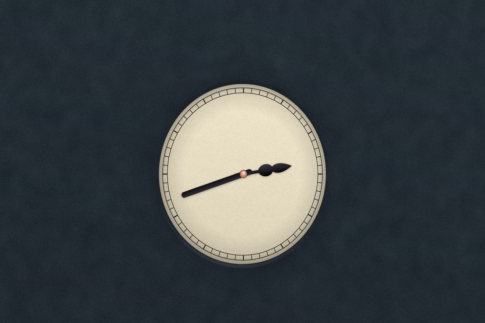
2.42
